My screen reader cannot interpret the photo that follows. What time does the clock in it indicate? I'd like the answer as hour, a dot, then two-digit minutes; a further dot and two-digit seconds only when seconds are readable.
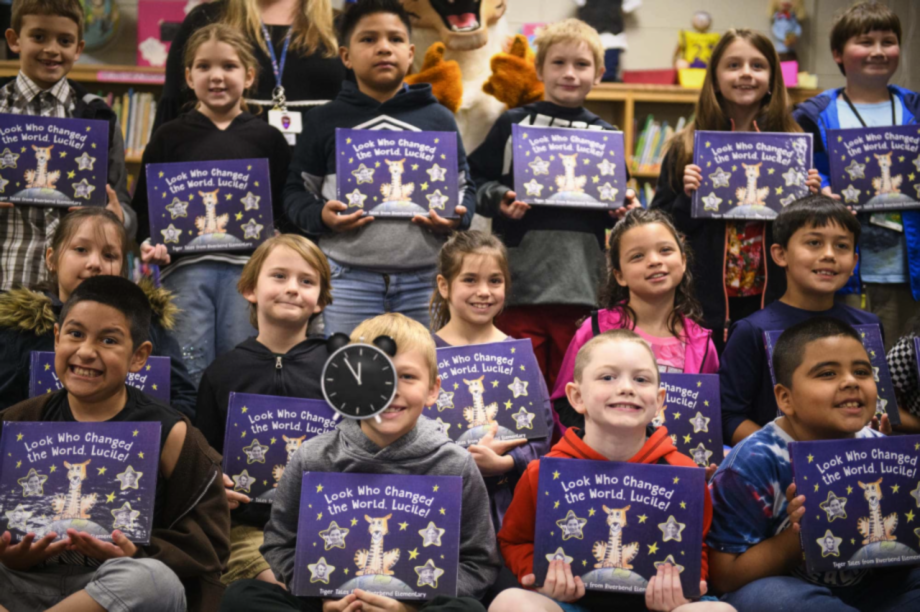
11.54
